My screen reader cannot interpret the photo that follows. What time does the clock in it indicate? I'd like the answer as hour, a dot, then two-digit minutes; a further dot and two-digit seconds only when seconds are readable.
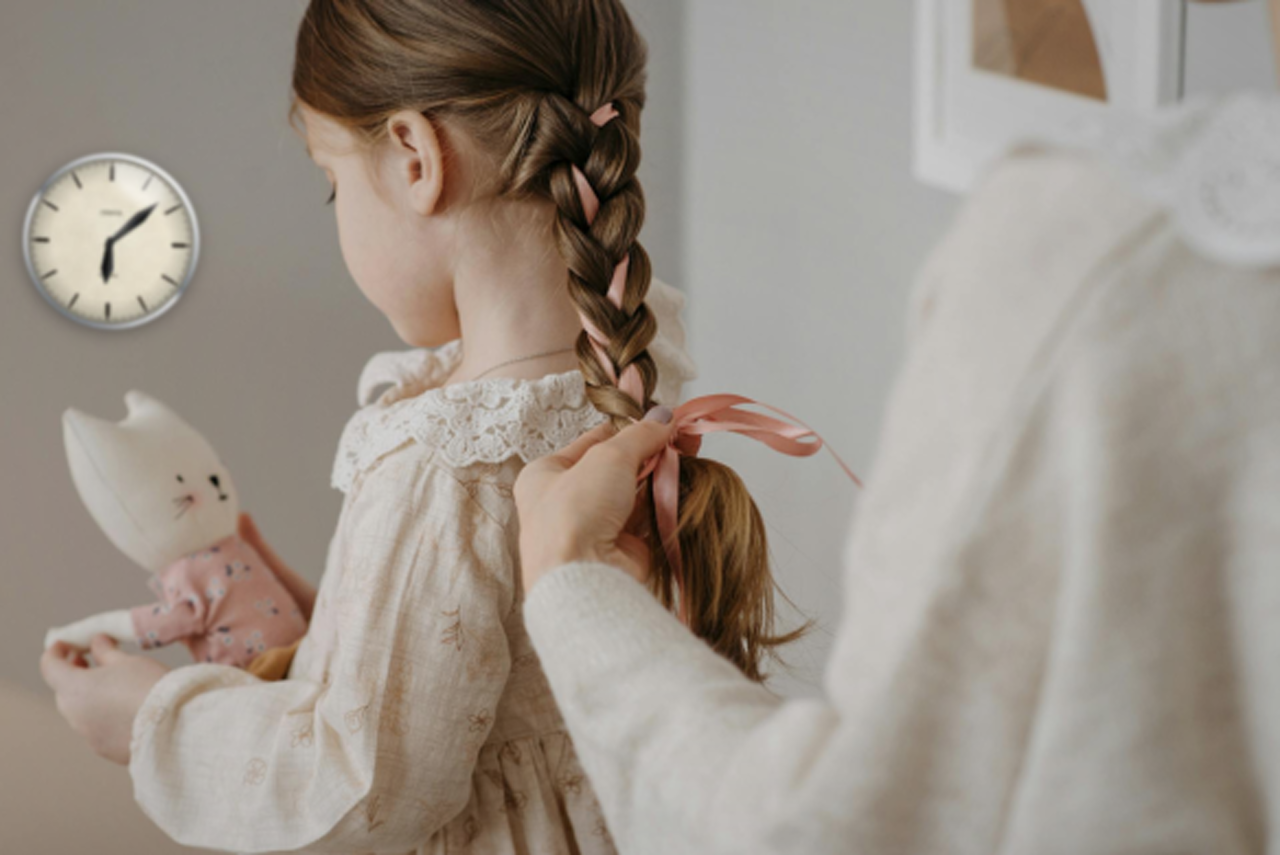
6.08
